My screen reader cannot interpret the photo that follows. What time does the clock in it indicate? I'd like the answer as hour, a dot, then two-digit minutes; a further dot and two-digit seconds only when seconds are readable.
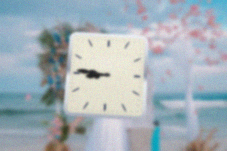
8.46
